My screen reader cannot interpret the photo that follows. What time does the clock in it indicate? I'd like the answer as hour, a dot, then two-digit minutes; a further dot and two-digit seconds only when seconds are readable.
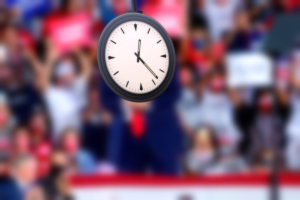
12.23
